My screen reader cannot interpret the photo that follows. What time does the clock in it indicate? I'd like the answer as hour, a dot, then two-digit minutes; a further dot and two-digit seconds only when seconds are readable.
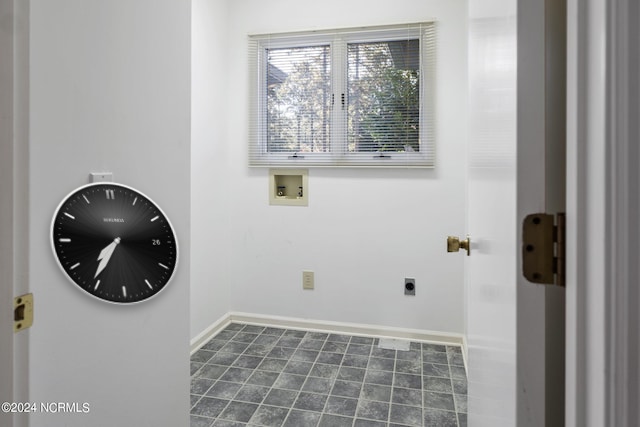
7.36
